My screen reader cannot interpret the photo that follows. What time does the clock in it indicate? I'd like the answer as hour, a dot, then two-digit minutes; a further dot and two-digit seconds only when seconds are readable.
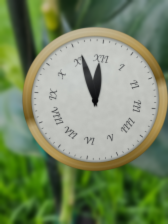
11.56
